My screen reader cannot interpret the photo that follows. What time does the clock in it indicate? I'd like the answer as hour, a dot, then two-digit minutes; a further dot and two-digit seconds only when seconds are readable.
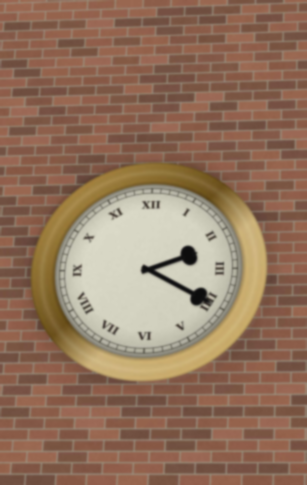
2.20
